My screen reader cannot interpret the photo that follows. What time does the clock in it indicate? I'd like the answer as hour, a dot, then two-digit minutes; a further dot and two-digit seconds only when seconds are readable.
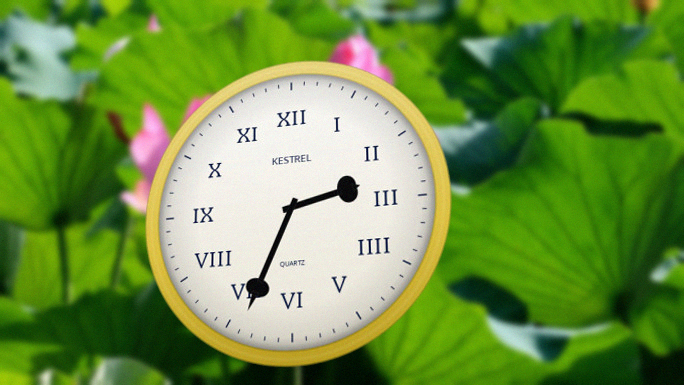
2.34
